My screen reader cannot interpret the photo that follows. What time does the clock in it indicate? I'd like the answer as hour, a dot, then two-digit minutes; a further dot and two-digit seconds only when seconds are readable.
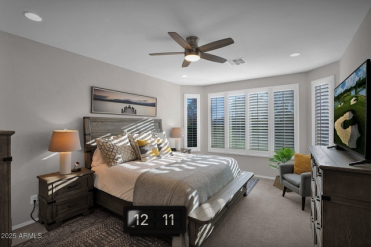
12.11
